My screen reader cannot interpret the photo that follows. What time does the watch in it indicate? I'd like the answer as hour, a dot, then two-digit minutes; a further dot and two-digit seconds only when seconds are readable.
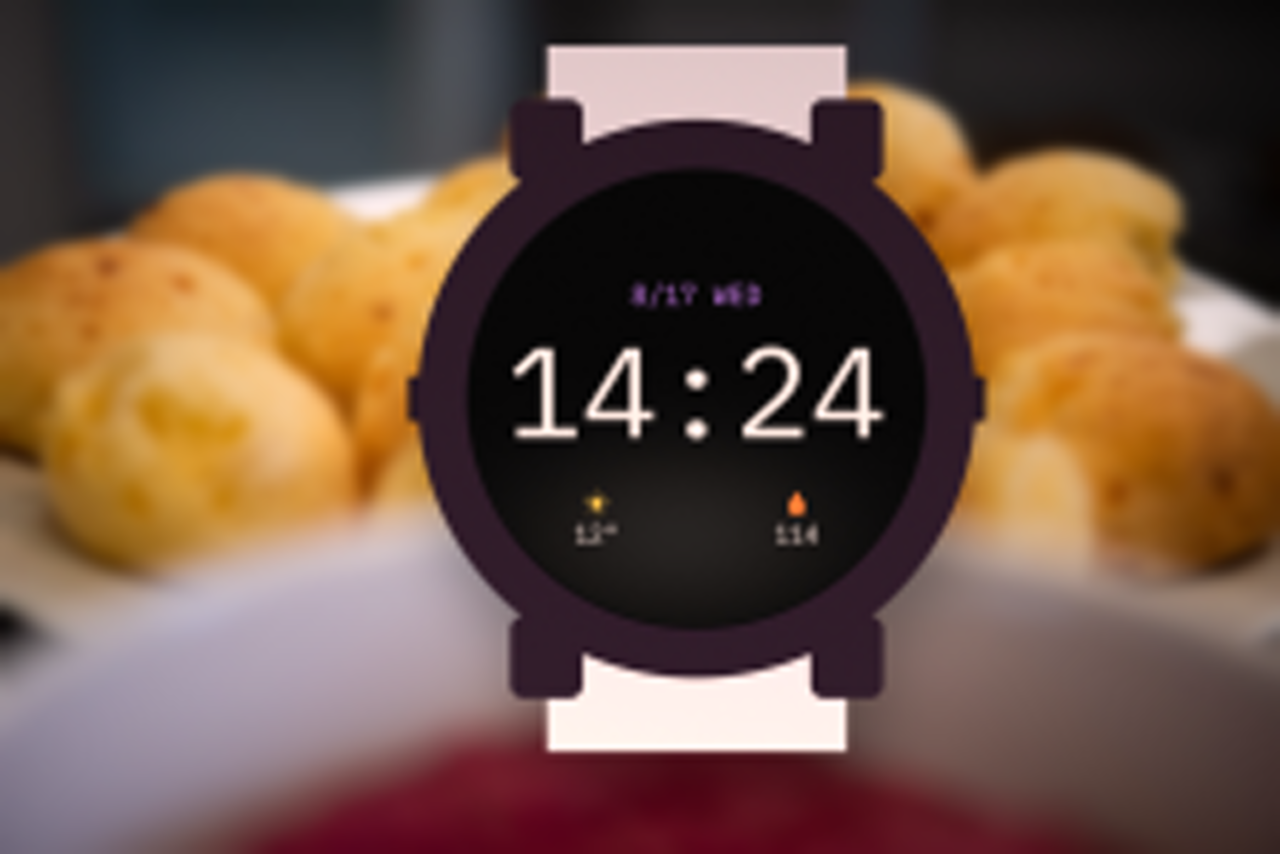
14.24
